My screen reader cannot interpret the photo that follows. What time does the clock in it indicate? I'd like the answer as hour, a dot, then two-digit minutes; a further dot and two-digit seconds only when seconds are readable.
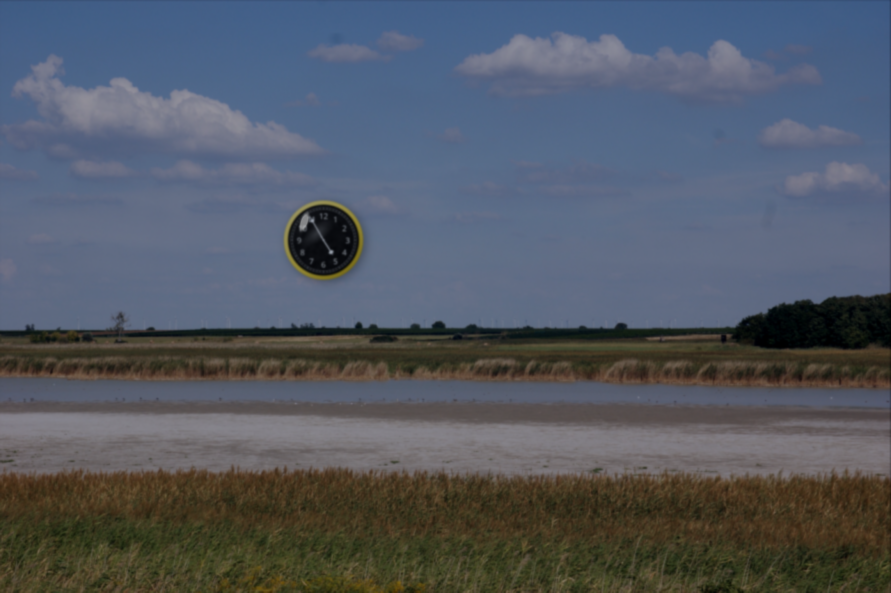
4.55
